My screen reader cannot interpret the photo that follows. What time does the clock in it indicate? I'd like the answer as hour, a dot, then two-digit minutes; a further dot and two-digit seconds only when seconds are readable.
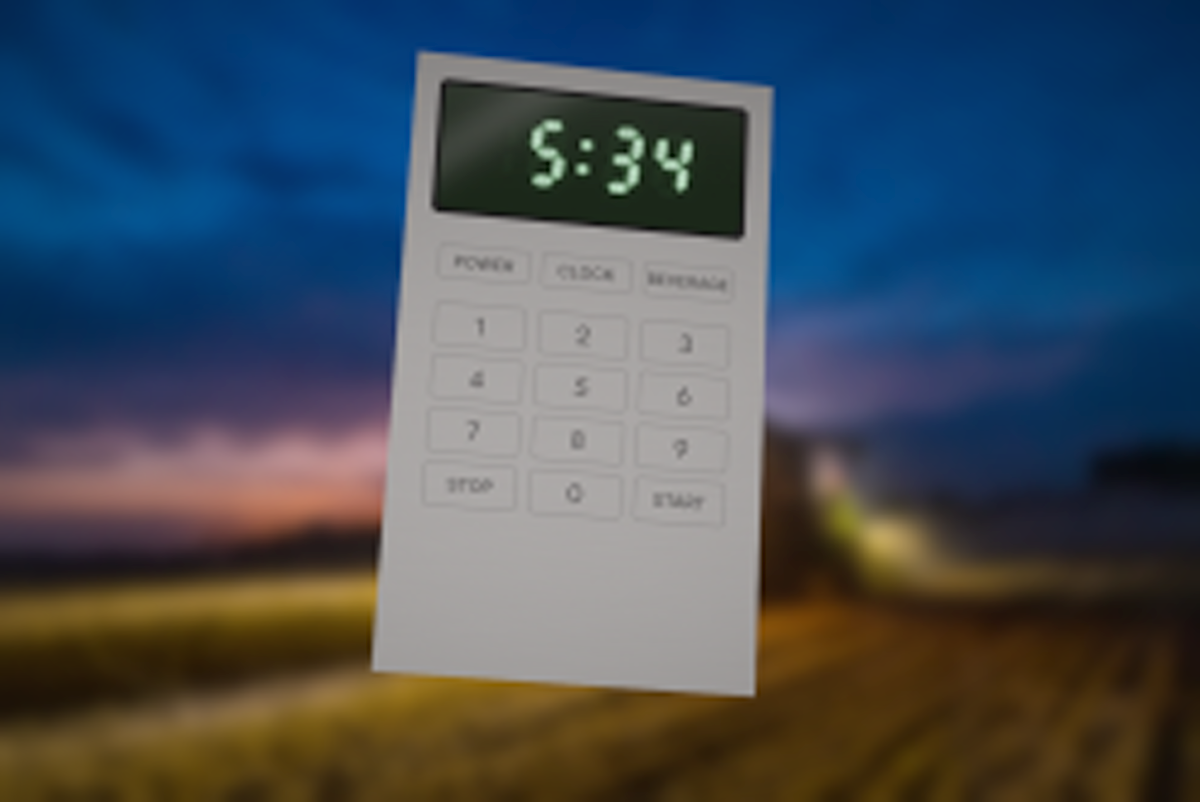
5.34
